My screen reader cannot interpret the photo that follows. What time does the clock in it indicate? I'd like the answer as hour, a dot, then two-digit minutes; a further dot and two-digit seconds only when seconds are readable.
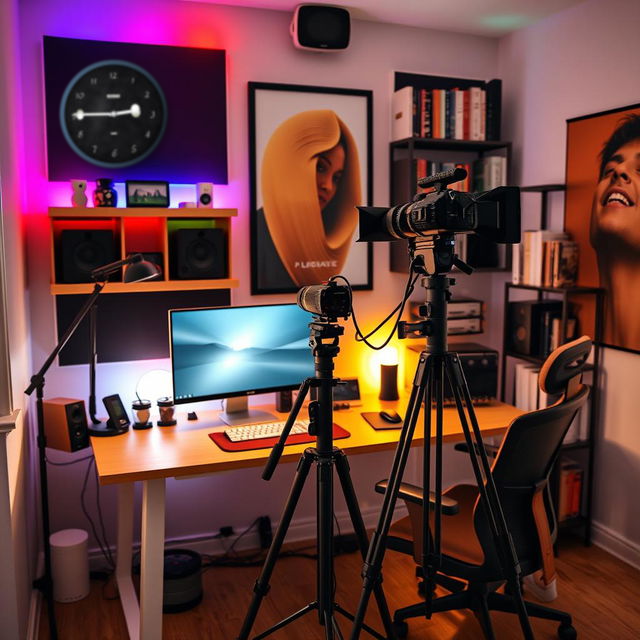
2.45
